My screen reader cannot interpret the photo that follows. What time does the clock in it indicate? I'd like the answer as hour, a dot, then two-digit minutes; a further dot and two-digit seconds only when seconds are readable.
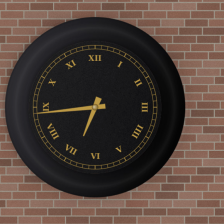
6.44
